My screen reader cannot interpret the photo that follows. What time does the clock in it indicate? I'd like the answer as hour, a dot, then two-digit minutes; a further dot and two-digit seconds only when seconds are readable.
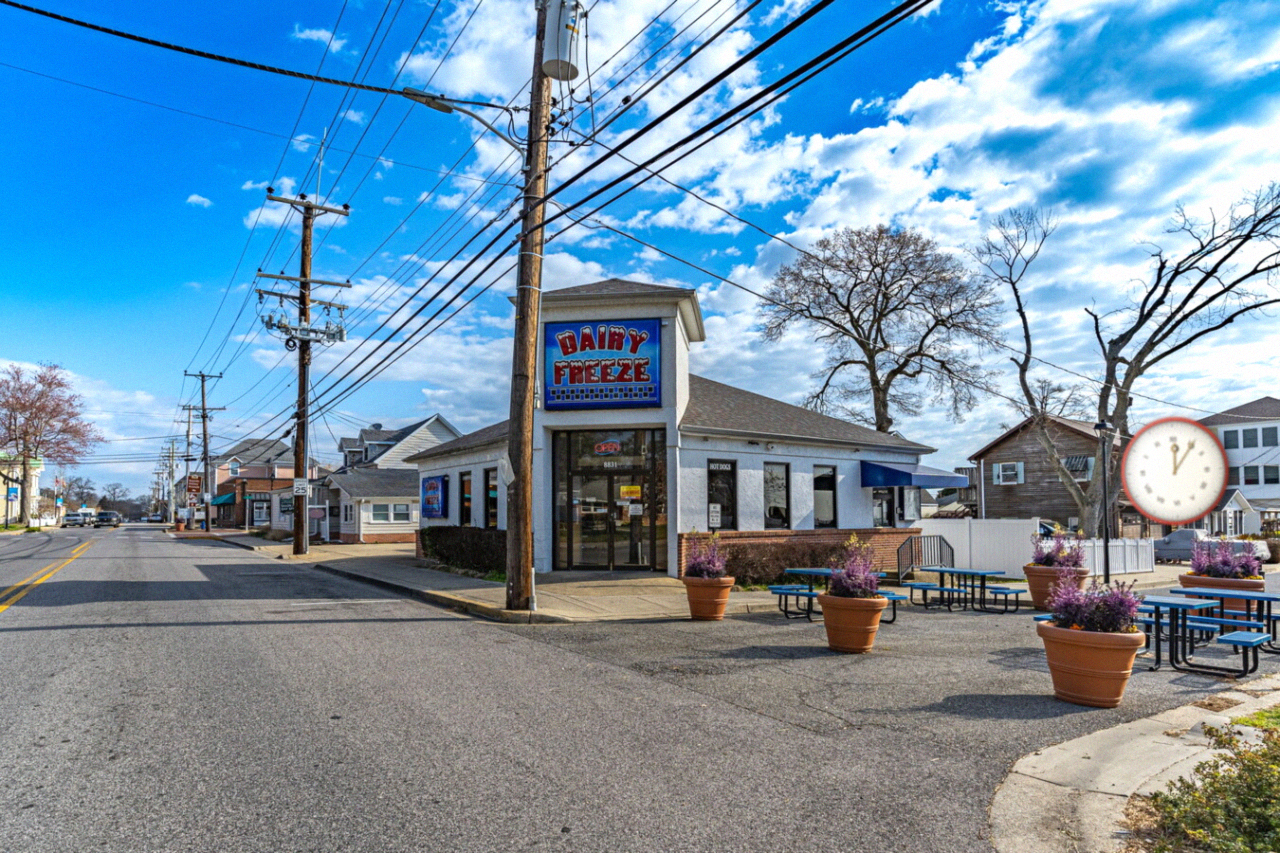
12.06
